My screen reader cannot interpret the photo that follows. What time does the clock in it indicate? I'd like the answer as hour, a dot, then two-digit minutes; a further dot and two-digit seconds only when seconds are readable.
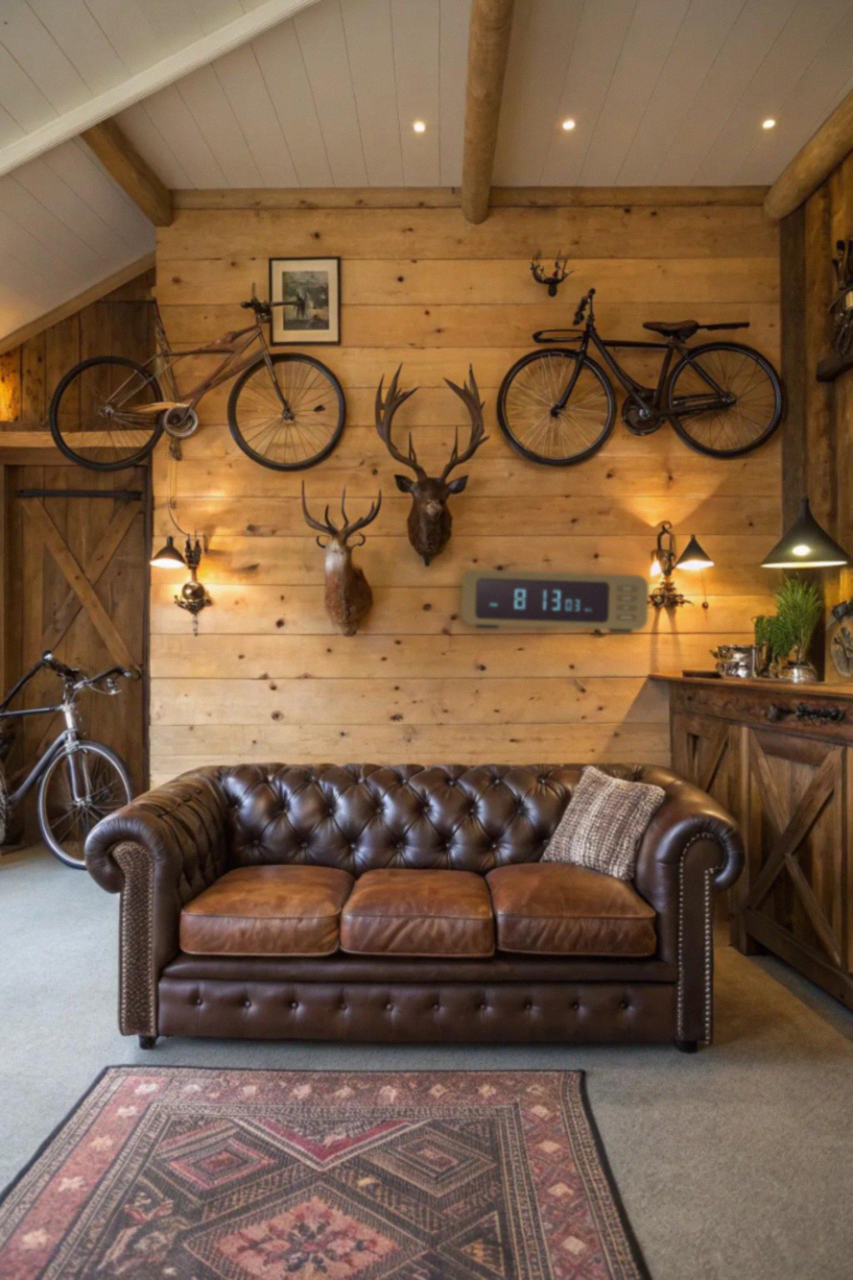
8.13
